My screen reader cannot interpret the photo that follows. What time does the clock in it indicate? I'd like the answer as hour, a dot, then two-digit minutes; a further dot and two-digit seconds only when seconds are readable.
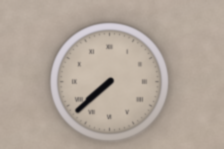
7.38
